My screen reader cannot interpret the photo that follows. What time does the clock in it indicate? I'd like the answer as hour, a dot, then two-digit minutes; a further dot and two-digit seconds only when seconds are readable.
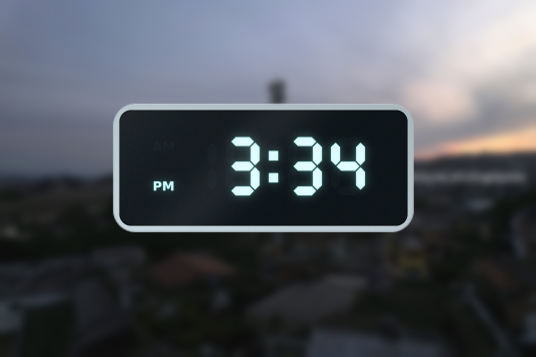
3.34
